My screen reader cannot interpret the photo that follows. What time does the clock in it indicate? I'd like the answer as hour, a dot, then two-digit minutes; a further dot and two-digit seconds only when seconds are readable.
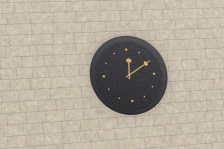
12.10
